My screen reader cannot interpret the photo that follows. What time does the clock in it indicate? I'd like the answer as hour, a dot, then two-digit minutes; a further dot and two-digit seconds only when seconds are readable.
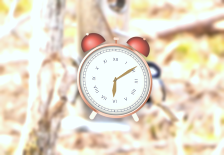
6.09
